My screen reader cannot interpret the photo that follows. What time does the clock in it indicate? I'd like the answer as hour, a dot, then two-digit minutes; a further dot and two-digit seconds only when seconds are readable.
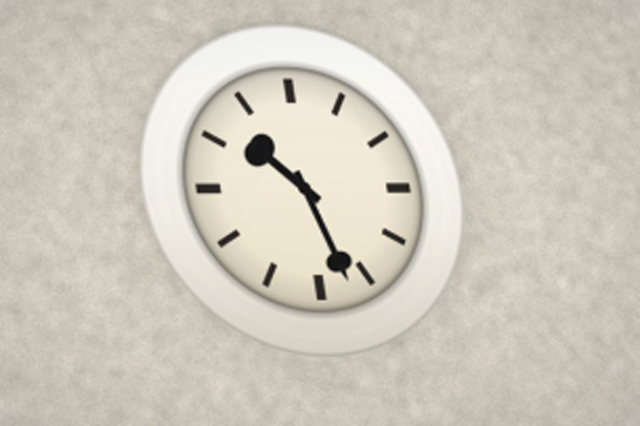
10.27
